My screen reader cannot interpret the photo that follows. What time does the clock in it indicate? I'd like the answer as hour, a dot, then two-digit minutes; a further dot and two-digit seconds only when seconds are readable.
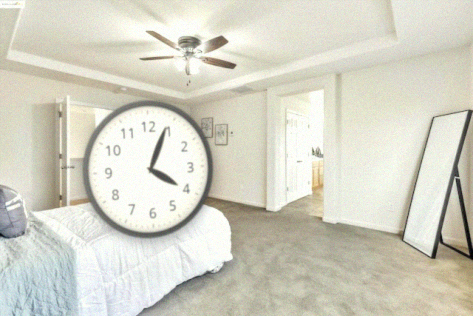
4.04
